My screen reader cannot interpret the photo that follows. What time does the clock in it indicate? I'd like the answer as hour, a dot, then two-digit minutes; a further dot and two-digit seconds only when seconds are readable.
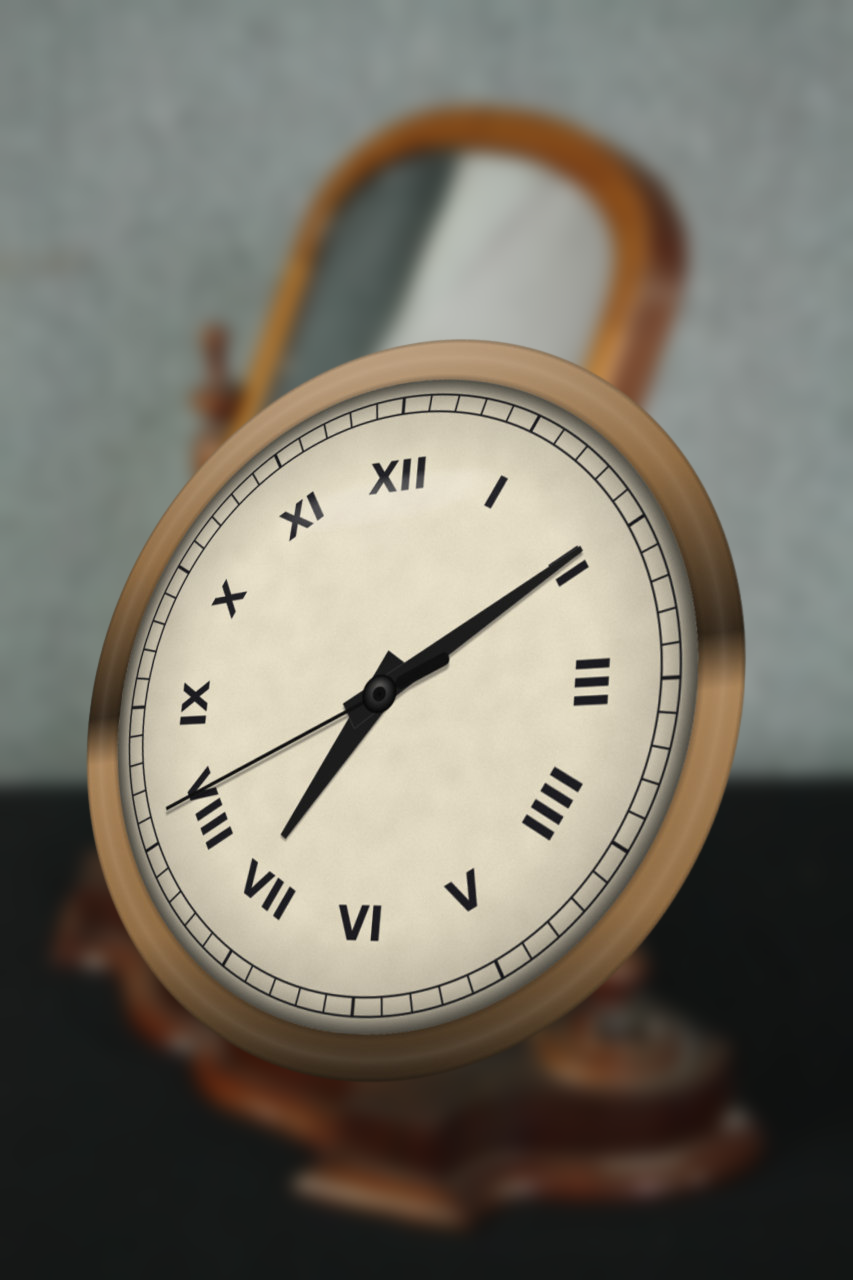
7.09.41
